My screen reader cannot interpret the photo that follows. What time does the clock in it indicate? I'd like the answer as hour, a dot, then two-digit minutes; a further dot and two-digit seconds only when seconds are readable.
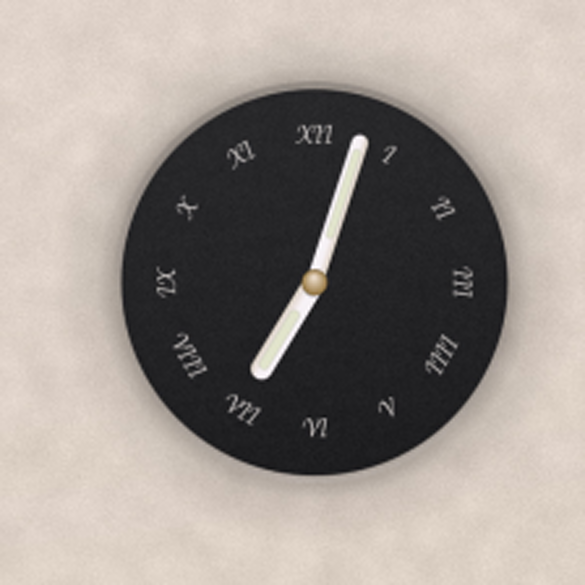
7.03
